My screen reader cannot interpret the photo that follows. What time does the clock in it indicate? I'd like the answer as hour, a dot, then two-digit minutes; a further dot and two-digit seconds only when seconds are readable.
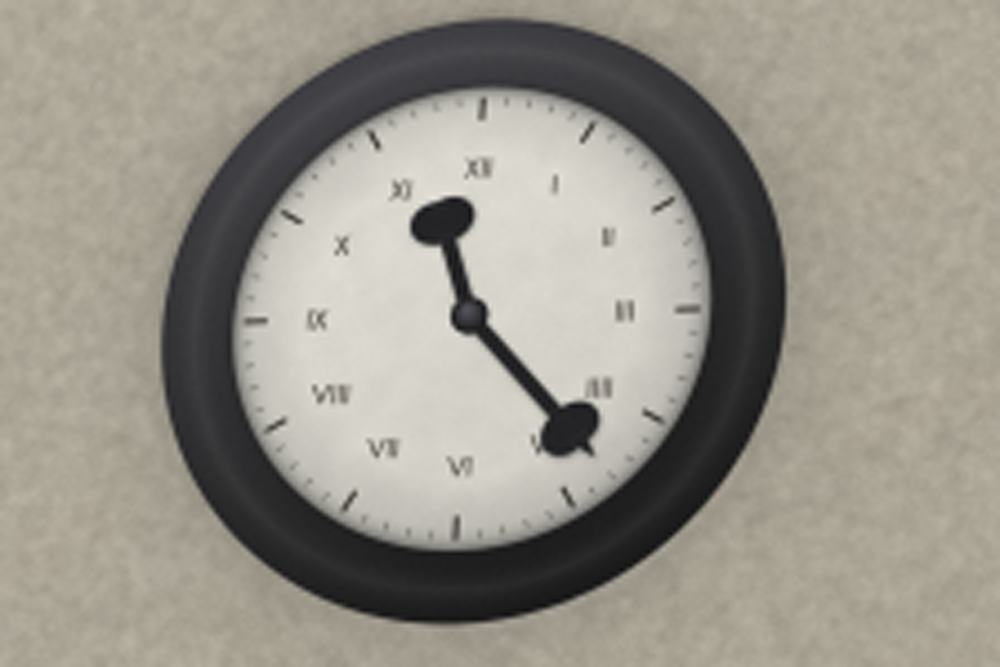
11.23
